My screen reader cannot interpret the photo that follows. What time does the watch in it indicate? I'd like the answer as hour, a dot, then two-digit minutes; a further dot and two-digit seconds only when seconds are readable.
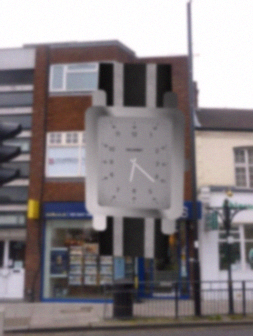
6.22
